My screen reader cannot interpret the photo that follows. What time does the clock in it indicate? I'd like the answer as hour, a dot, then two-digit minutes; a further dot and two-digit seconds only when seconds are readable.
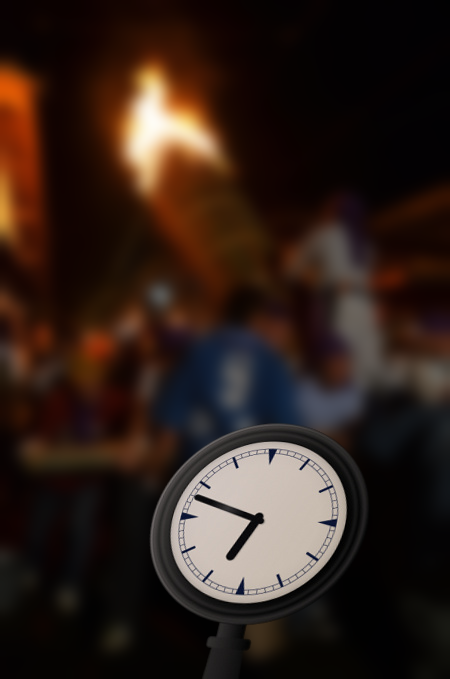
6.48
